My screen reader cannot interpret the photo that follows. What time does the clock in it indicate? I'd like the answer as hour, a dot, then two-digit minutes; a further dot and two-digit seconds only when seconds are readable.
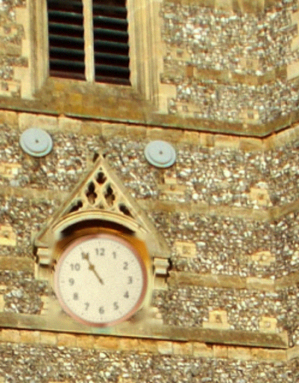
10.55
